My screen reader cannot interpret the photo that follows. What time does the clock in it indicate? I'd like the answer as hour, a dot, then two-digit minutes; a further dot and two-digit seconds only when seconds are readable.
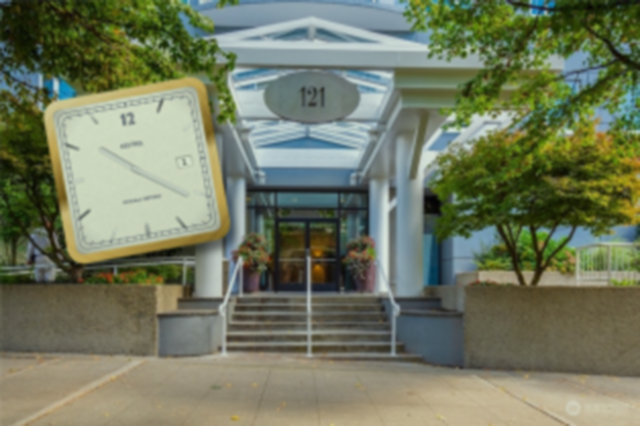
10.21
